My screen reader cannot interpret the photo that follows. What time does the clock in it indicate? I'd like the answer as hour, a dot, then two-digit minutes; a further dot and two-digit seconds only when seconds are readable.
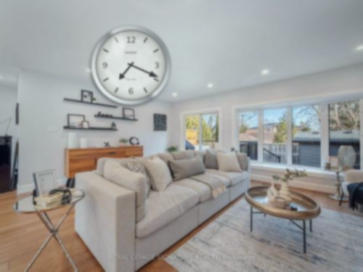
7.19
